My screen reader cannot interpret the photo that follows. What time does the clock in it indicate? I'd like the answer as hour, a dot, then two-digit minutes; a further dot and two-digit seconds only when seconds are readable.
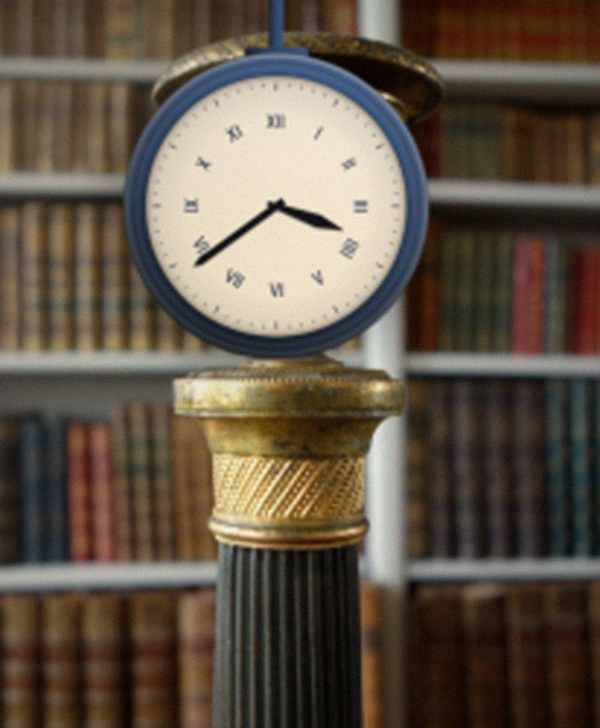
3.39
